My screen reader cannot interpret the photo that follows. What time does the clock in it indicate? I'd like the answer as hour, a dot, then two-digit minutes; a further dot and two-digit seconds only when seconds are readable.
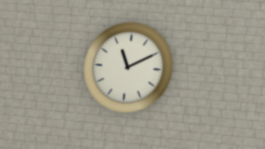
11.10
